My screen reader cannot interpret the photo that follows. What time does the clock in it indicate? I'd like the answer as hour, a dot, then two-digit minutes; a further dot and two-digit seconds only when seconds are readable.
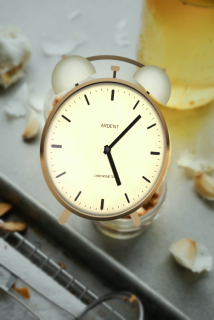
5.07
